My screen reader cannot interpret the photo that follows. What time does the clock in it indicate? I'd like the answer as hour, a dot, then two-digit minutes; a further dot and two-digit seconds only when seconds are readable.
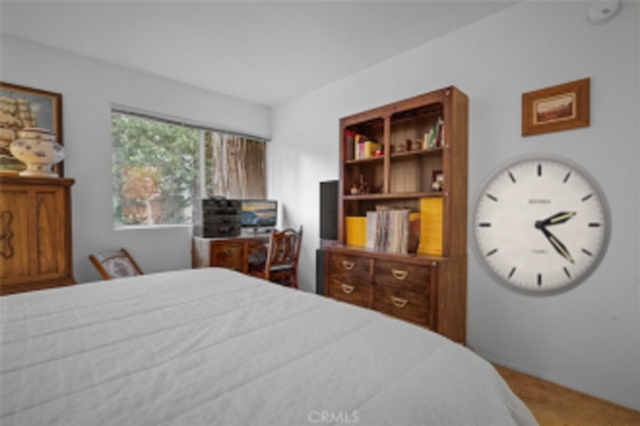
2.23
